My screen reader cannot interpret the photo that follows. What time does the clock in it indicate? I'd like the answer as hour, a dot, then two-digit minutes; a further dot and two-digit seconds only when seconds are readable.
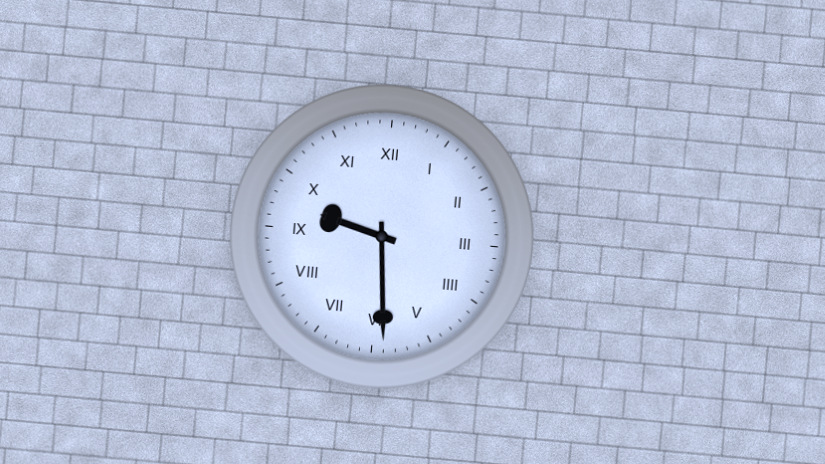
9.29
